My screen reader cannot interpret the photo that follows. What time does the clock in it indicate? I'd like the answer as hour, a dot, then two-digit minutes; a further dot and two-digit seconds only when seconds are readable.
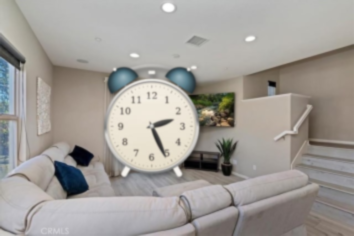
2.26
